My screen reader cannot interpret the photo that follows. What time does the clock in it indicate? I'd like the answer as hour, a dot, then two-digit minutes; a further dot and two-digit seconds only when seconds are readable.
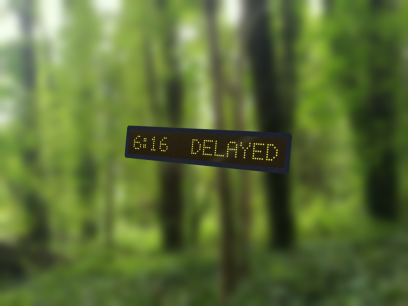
6.16
